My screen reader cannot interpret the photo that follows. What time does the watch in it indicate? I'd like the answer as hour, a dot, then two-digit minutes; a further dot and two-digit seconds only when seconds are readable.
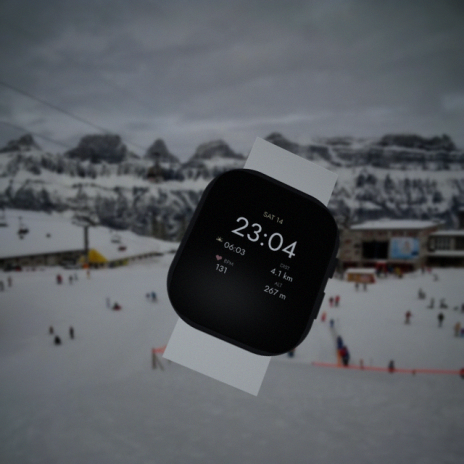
23.04
